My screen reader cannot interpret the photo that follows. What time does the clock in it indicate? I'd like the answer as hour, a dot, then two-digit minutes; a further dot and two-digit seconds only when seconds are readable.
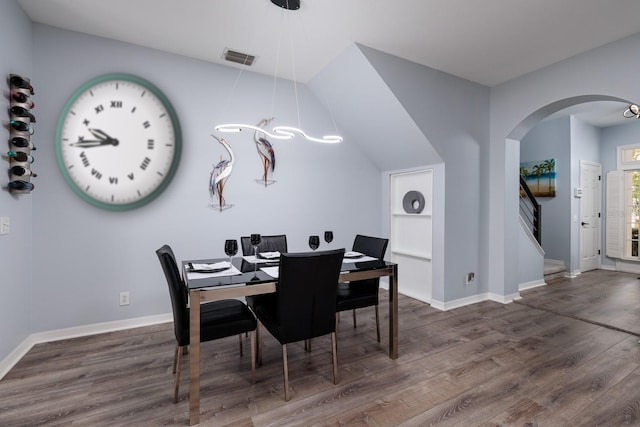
9.44
